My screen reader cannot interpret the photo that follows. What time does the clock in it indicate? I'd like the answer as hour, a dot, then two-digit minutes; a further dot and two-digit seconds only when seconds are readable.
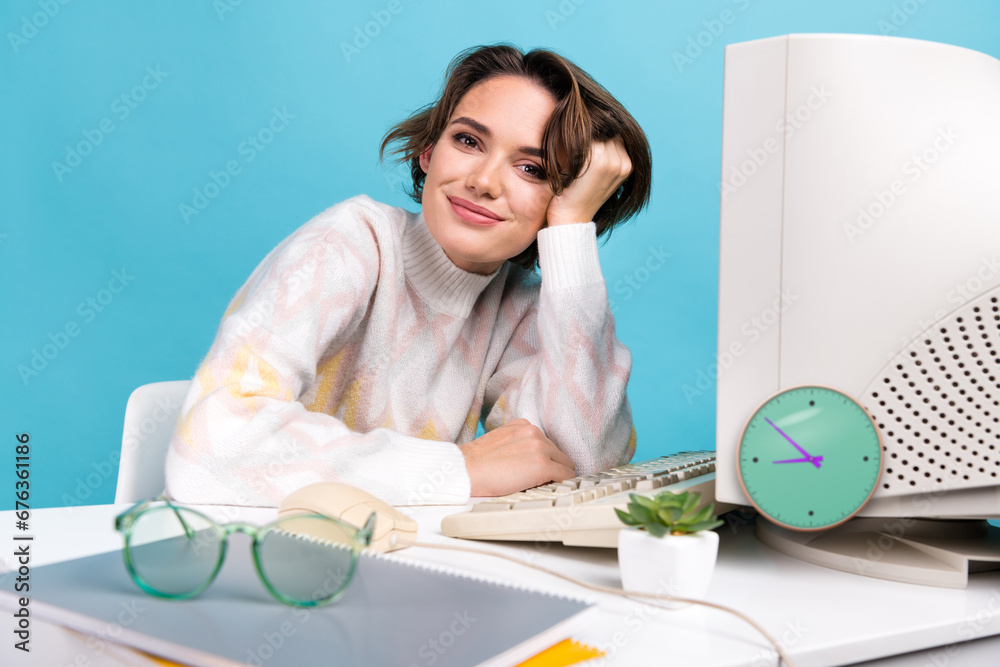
8.52
